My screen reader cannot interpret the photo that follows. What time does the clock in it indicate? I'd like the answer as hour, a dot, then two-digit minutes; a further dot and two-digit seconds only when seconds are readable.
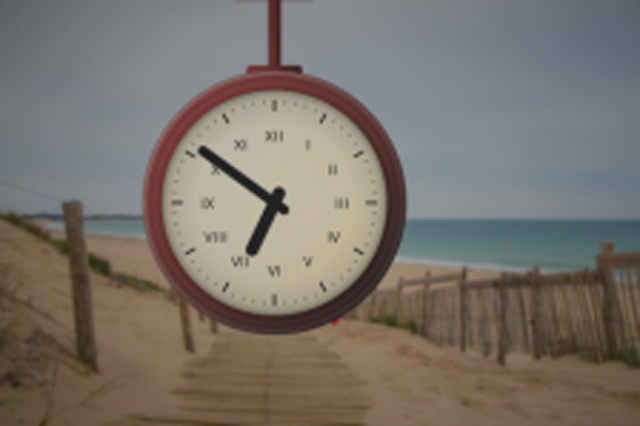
6.51
